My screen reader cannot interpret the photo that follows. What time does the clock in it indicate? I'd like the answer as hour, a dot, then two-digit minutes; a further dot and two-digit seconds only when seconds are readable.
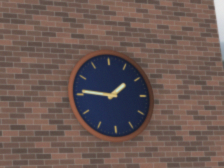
1.46
